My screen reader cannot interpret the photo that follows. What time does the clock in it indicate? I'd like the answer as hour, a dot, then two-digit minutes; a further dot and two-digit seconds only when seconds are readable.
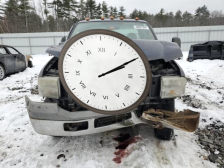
2.10
